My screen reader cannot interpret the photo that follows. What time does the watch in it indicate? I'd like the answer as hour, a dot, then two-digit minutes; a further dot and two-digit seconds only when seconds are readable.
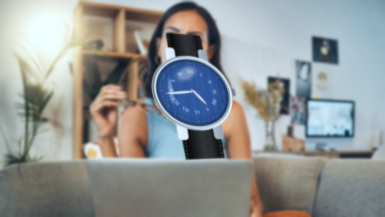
4.44
